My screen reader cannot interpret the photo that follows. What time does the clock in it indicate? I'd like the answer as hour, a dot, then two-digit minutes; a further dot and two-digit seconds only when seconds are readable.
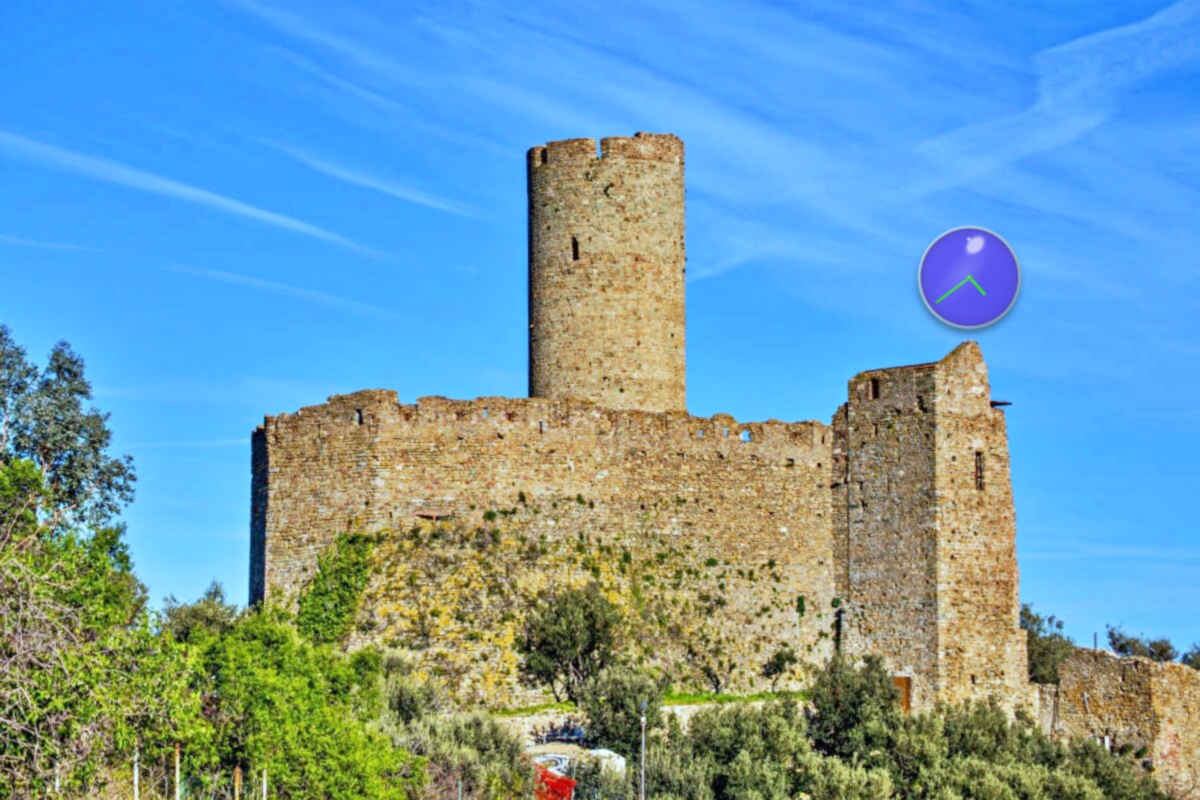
4.39
